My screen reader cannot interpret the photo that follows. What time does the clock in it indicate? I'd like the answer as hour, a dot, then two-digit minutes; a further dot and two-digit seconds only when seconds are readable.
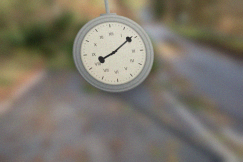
8.09
